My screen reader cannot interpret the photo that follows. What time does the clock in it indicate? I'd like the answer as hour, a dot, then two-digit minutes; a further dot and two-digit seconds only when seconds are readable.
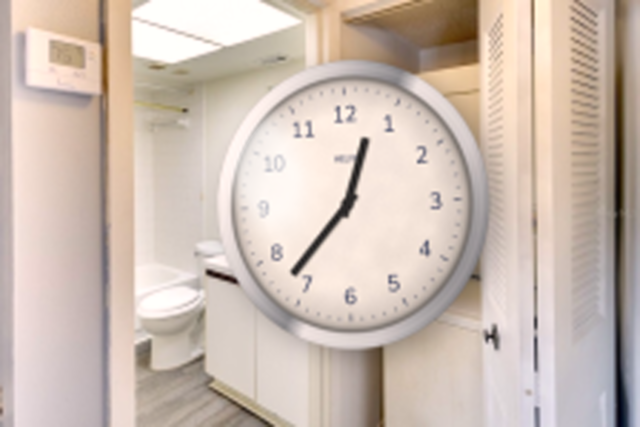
12.37
